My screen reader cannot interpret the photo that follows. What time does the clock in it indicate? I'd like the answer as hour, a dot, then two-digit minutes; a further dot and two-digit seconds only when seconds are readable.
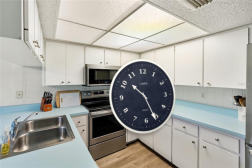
10.26
